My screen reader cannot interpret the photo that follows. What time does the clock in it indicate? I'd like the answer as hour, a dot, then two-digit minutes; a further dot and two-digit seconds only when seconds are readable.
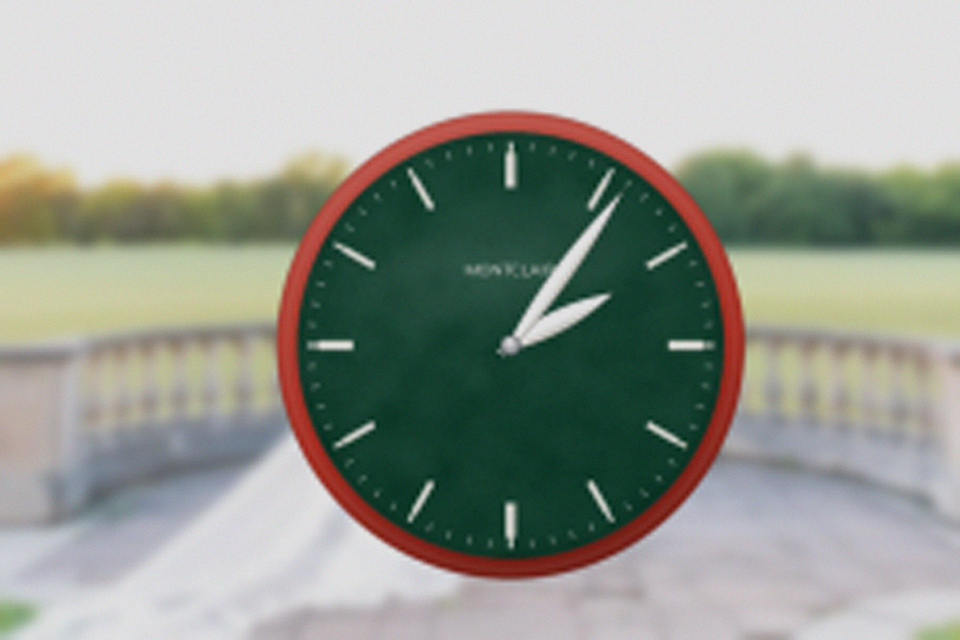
2.06
